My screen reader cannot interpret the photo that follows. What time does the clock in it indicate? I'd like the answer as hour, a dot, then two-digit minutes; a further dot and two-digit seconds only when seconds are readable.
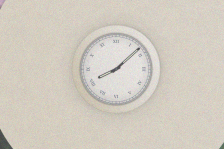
8.08
